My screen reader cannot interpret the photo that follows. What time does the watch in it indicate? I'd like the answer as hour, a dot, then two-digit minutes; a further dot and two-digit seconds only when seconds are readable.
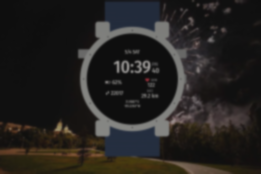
10.39
